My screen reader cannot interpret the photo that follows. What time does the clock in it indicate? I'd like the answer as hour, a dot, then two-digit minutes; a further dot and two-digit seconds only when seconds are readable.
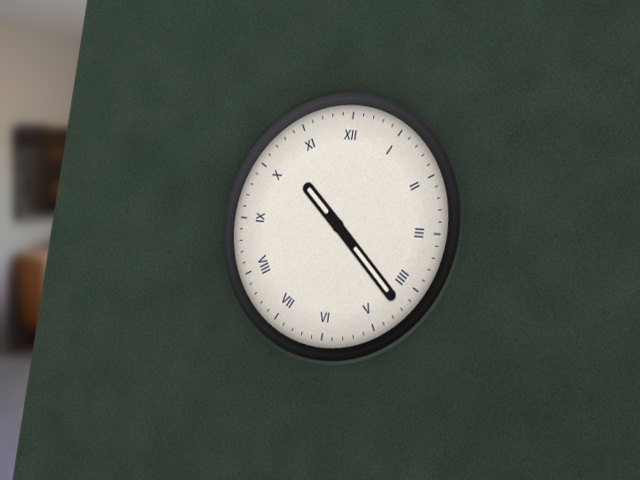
10.22
